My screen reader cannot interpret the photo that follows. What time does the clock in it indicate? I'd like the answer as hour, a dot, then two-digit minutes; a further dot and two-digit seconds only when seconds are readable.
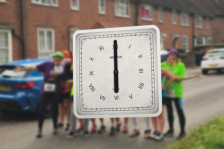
6.00
